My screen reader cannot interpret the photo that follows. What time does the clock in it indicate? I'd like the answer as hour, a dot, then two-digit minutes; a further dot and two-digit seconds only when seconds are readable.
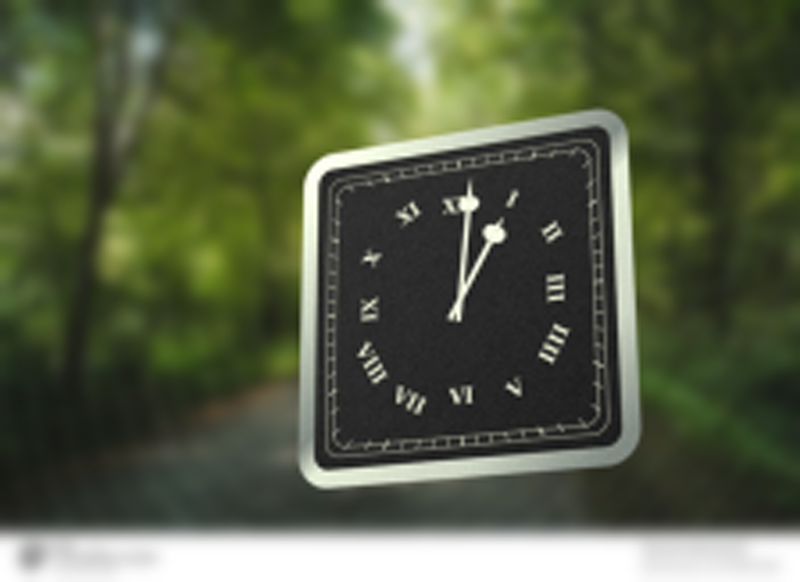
1.01
